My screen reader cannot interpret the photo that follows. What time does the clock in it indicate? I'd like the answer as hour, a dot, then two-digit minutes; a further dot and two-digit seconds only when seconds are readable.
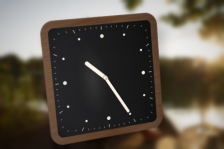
10.25
